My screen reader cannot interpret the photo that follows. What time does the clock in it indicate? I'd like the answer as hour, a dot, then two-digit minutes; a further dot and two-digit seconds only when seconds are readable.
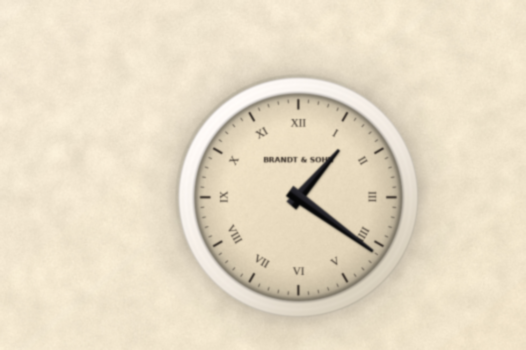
1.21
